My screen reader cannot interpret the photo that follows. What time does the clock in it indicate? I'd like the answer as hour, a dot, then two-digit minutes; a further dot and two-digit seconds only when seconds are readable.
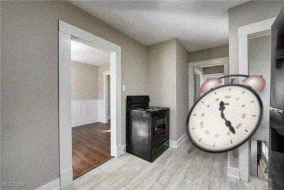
11.23
